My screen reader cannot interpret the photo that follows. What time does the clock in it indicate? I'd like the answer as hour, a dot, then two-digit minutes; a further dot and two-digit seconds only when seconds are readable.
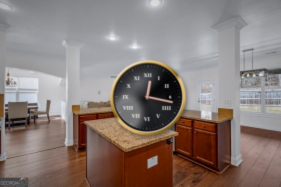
12.17
